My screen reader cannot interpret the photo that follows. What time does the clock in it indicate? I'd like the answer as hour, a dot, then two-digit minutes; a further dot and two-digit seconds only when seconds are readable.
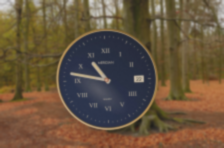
10.47
